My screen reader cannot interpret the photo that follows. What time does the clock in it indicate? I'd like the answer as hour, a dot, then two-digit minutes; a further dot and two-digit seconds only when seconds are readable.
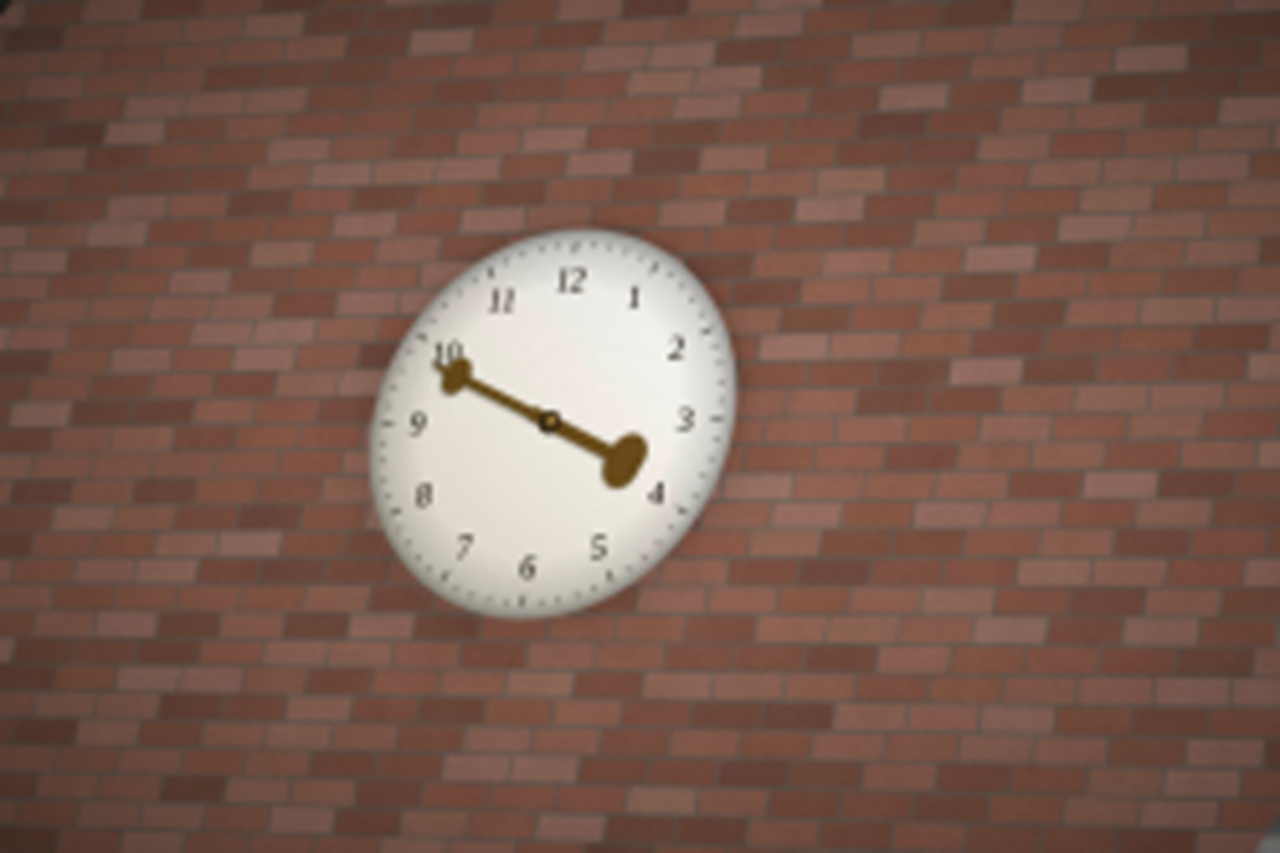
3.49
